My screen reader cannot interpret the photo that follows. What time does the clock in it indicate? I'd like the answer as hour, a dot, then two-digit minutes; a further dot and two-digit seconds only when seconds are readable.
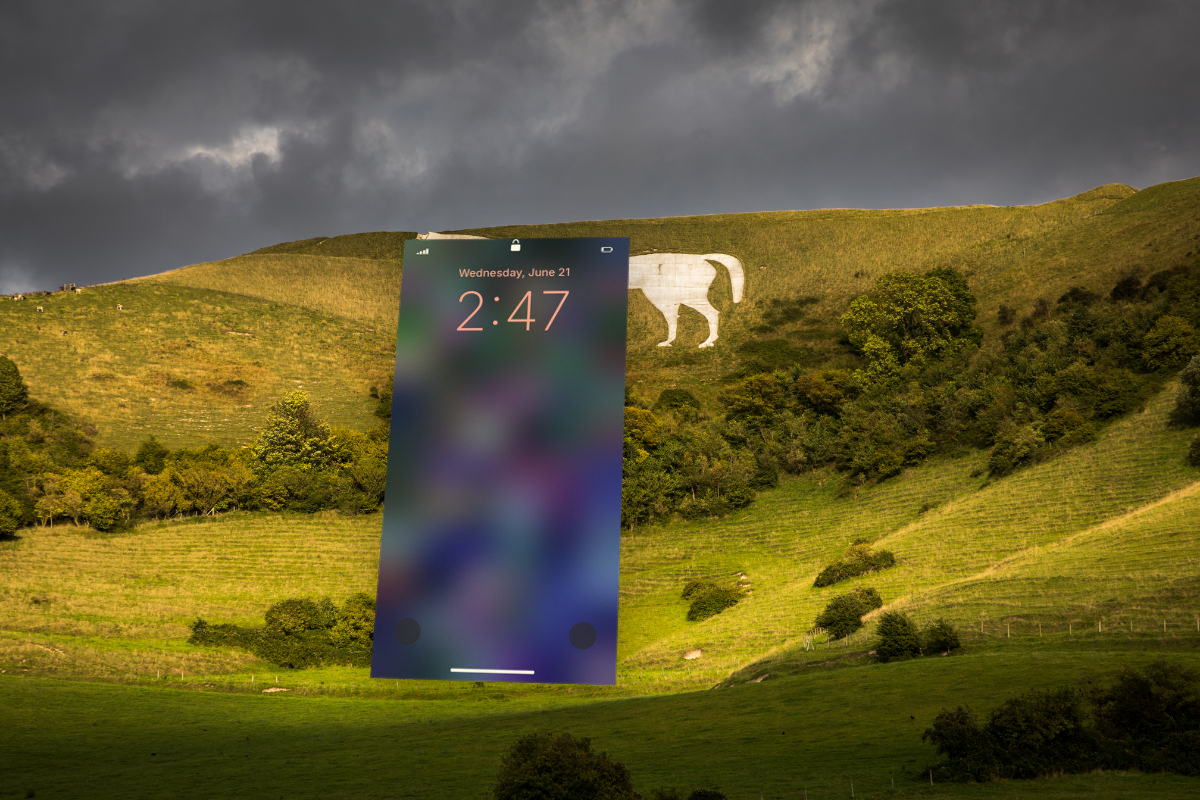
2.47
